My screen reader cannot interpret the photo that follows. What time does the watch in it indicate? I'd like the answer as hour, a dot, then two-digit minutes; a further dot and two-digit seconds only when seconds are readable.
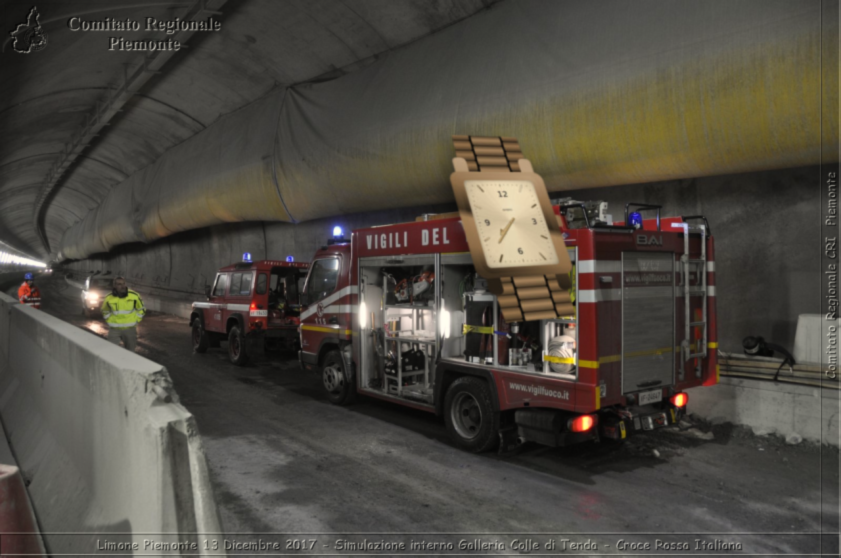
7.37
